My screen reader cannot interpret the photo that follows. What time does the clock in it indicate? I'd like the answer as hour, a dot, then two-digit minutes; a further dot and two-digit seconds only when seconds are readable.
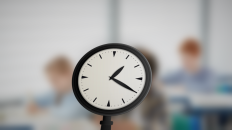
1.20
